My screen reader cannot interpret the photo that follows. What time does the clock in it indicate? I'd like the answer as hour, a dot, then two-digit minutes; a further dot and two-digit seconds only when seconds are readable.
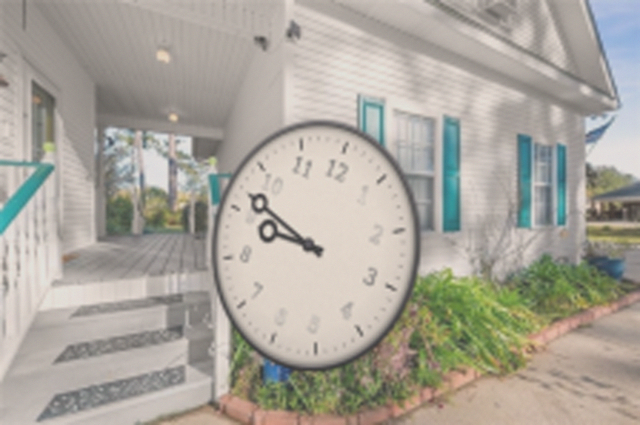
8.47
